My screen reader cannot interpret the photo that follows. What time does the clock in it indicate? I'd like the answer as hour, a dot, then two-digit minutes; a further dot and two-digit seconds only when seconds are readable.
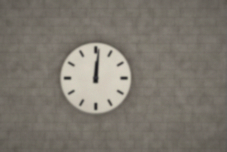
12.01
